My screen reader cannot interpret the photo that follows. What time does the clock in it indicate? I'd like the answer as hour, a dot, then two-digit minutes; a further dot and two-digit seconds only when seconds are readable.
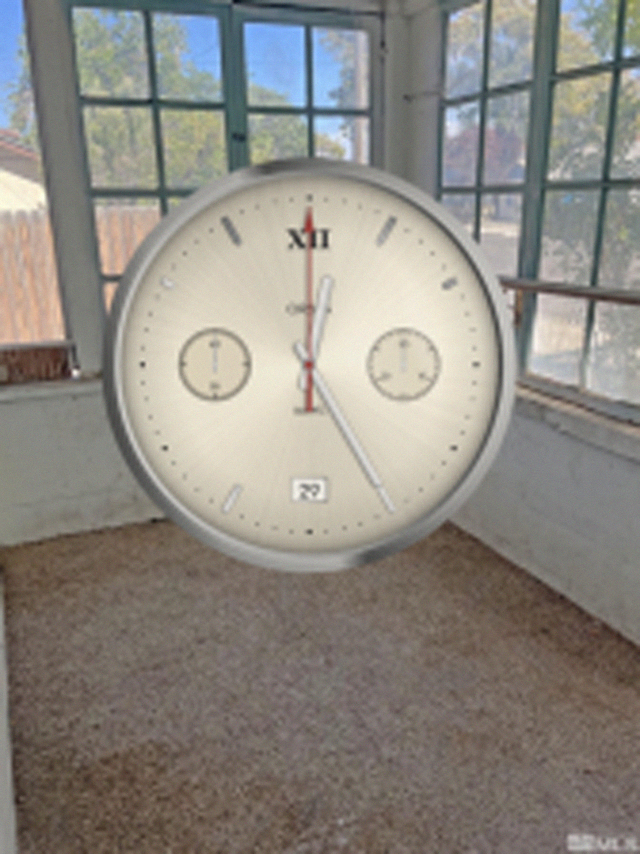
12.25
